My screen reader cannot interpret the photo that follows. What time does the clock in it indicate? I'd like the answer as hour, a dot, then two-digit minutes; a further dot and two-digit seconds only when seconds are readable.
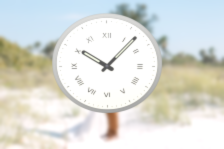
10.07
